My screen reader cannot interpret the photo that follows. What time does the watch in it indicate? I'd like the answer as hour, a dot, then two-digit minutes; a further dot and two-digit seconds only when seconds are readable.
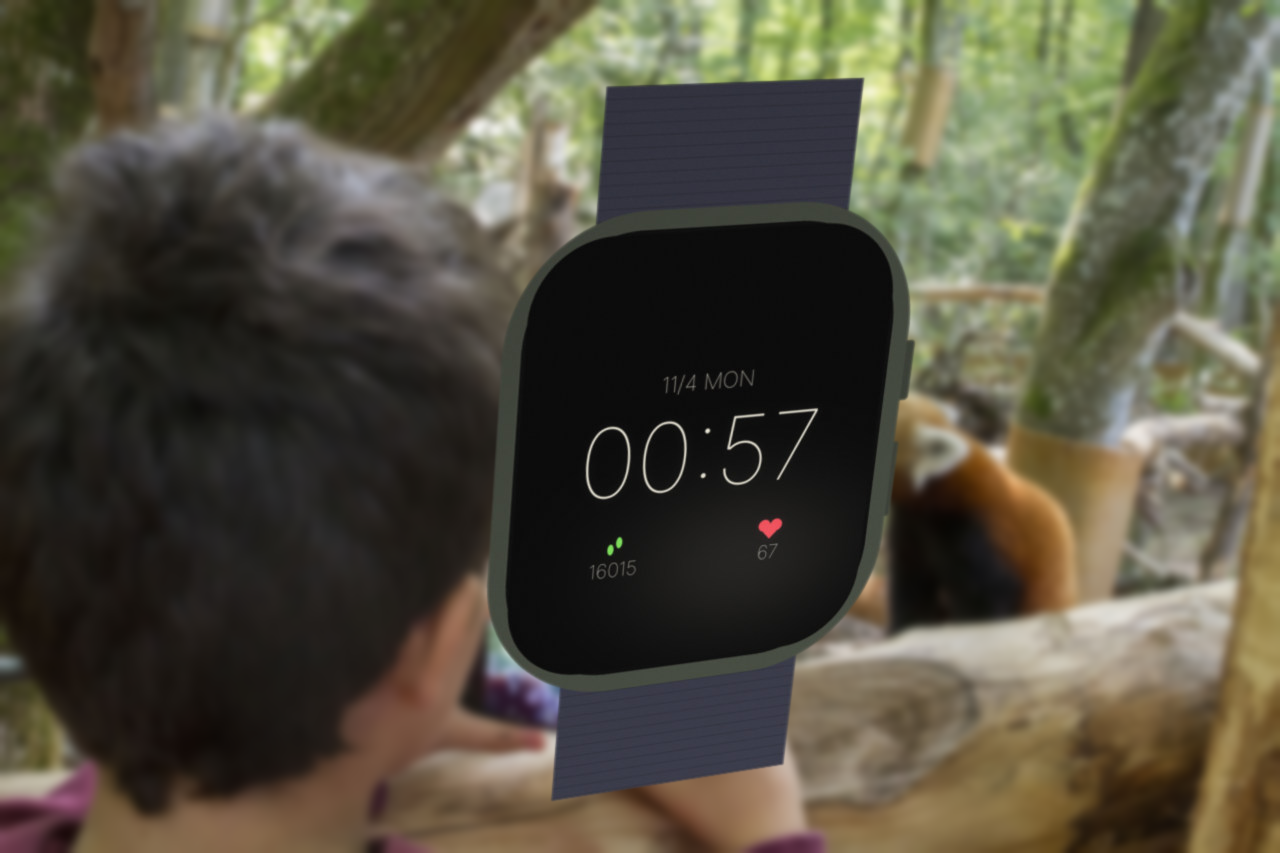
0.57
